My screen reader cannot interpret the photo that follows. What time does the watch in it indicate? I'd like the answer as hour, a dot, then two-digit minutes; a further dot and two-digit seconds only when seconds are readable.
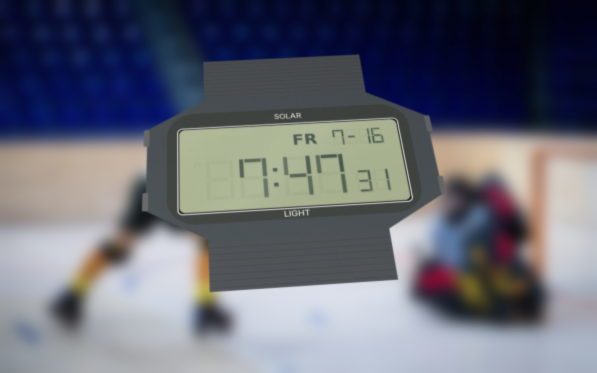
7.47.31
